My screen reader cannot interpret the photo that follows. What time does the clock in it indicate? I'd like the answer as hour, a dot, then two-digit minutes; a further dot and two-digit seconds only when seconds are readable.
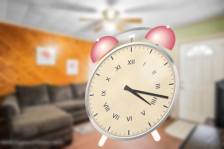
4.18
